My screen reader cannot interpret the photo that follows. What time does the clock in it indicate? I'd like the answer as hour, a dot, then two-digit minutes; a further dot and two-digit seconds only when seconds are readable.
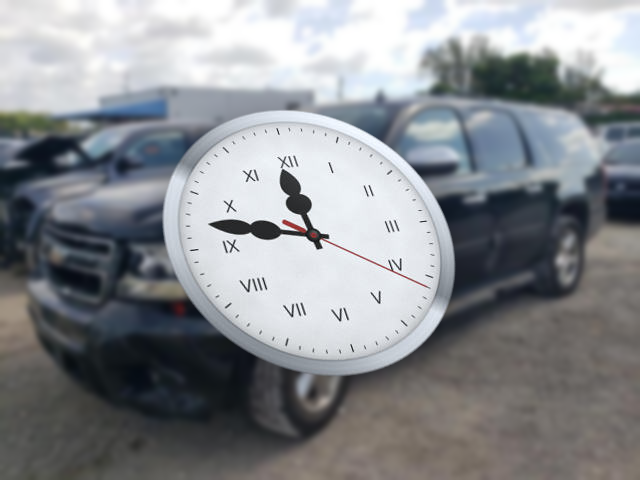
11.47.21
